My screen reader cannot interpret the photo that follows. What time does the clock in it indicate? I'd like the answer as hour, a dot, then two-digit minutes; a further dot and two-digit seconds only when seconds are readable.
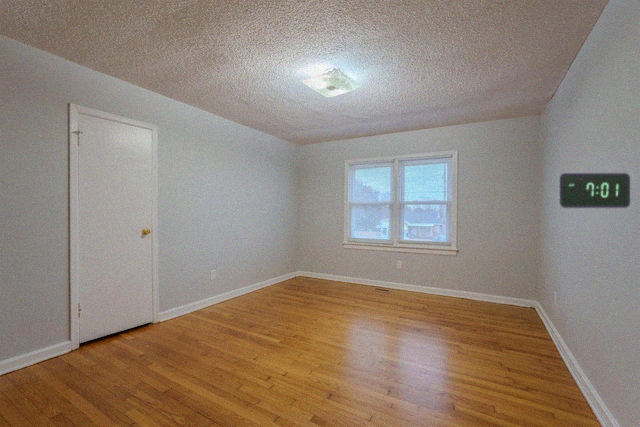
7.01
